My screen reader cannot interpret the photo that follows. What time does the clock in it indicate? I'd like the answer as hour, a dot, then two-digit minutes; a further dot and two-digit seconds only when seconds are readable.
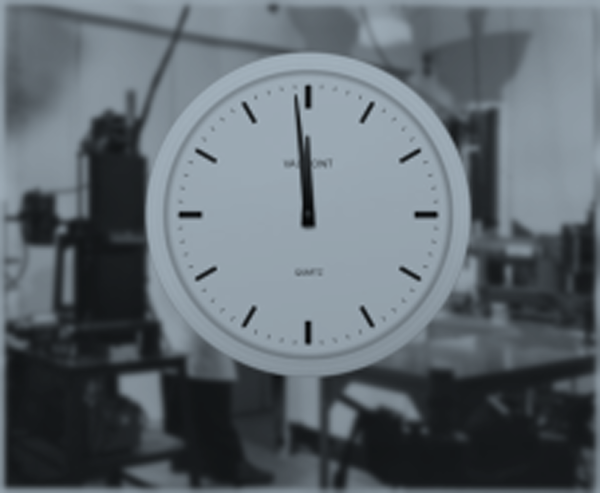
11.59
